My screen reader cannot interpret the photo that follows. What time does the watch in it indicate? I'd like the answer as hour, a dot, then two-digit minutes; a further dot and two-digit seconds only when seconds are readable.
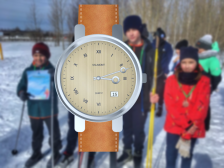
3.12
